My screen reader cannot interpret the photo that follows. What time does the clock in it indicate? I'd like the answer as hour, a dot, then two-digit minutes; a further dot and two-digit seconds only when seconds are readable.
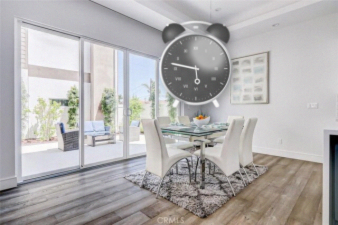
5.47
